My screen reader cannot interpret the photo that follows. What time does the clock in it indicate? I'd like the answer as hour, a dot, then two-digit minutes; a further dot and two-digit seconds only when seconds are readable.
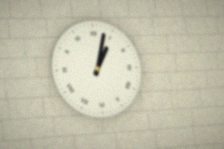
1.03
